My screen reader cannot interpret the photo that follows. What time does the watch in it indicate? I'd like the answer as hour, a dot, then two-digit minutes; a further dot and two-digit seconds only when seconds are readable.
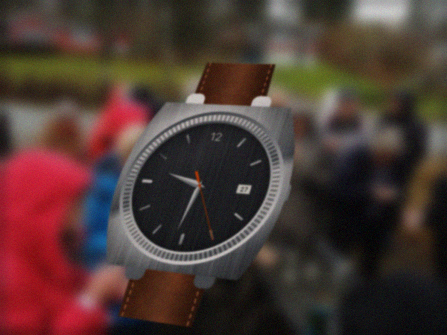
9.31.25
